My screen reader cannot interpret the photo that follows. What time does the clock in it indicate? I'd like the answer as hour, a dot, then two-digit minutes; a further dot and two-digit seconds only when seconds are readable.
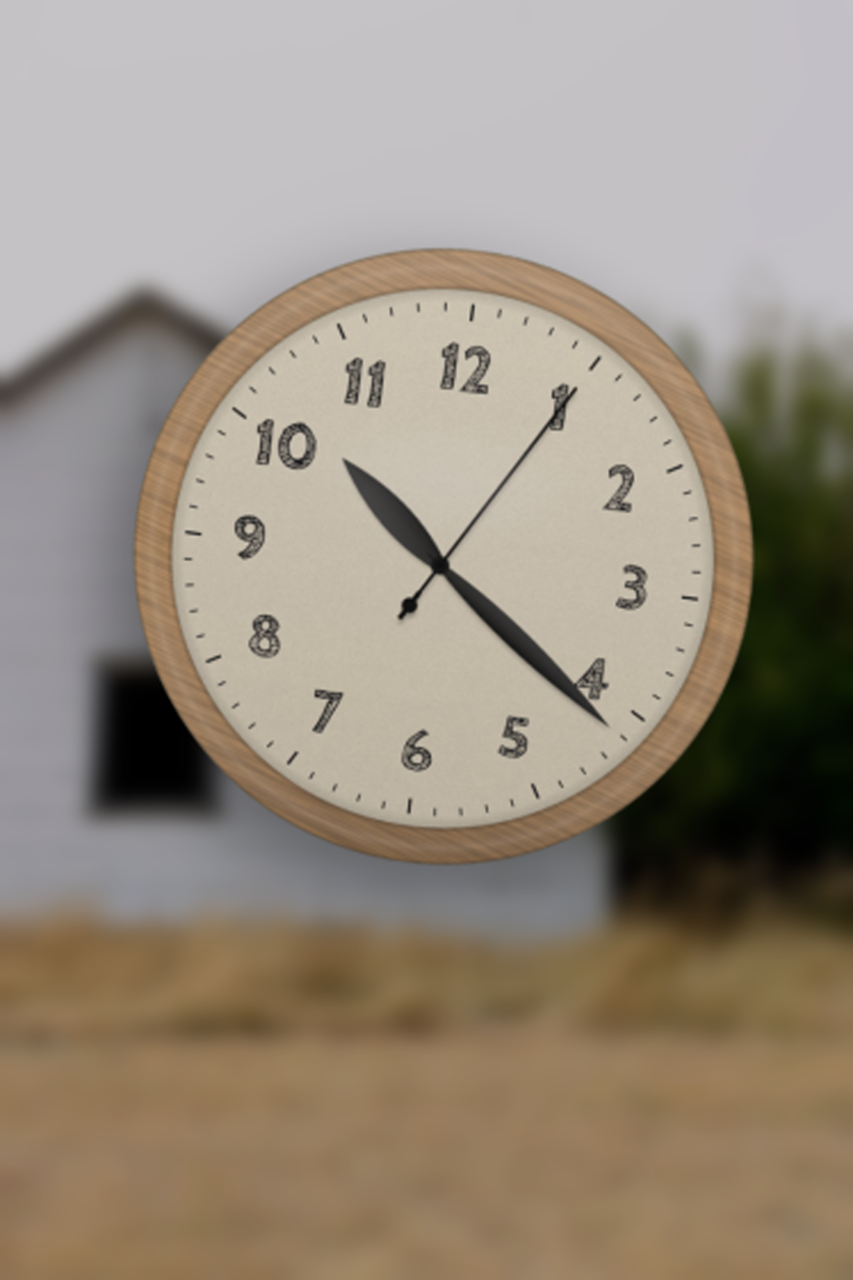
10.21.05
